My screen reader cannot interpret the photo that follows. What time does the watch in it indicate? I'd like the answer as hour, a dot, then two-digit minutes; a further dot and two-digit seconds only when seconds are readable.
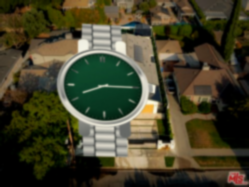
8.15
